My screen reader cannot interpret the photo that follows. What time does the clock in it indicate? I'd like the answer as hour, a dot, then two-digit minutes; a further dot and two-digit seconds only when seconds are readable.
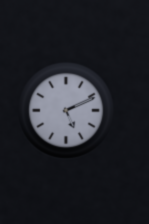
5.11
